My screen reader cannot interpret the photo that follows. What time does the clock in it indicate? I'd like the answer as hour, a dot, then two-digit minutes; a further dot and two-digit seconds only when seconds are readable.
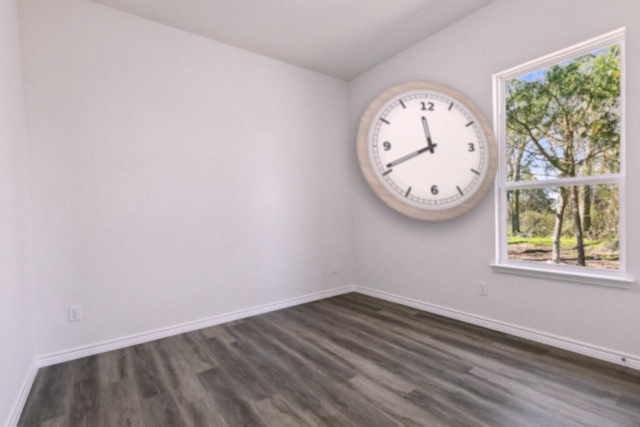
11.41
